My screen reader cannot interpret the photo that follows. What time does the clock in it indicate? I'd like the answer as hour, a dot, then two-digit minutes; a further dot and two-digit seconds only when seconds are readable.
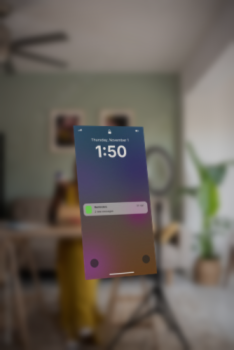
1.50
